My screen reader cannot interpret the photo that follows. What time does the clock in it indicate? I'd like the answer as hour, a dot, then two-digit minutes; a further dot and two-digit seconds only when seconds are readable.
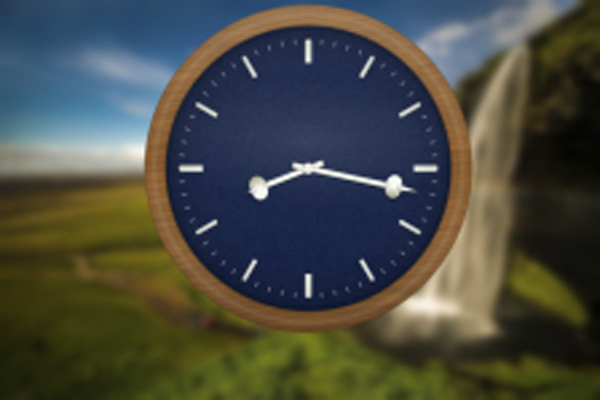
8.17
